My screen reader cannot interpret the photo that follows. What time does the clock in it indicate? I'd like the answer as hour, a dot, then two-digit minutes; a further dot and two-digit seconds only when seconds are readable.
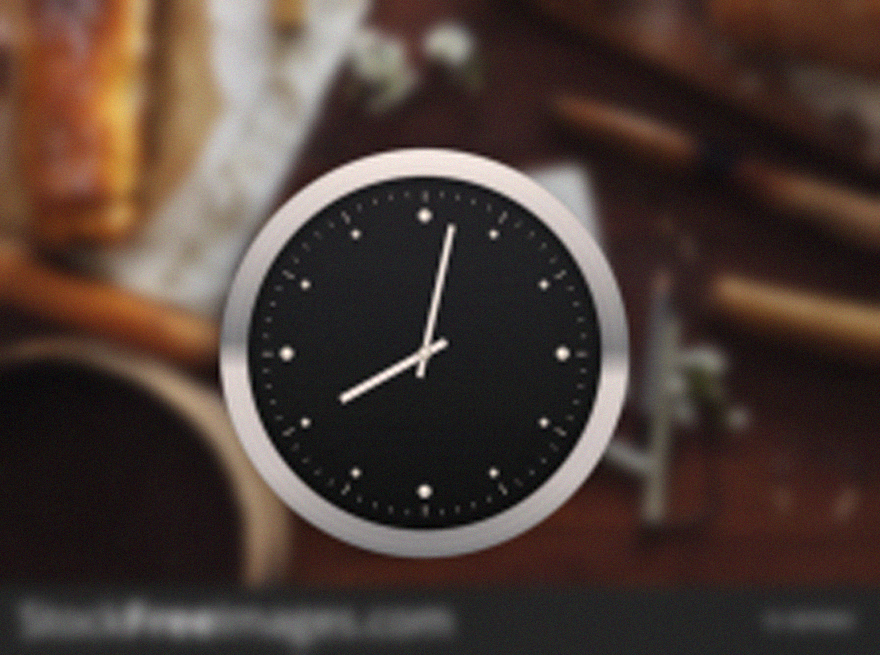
8.02
